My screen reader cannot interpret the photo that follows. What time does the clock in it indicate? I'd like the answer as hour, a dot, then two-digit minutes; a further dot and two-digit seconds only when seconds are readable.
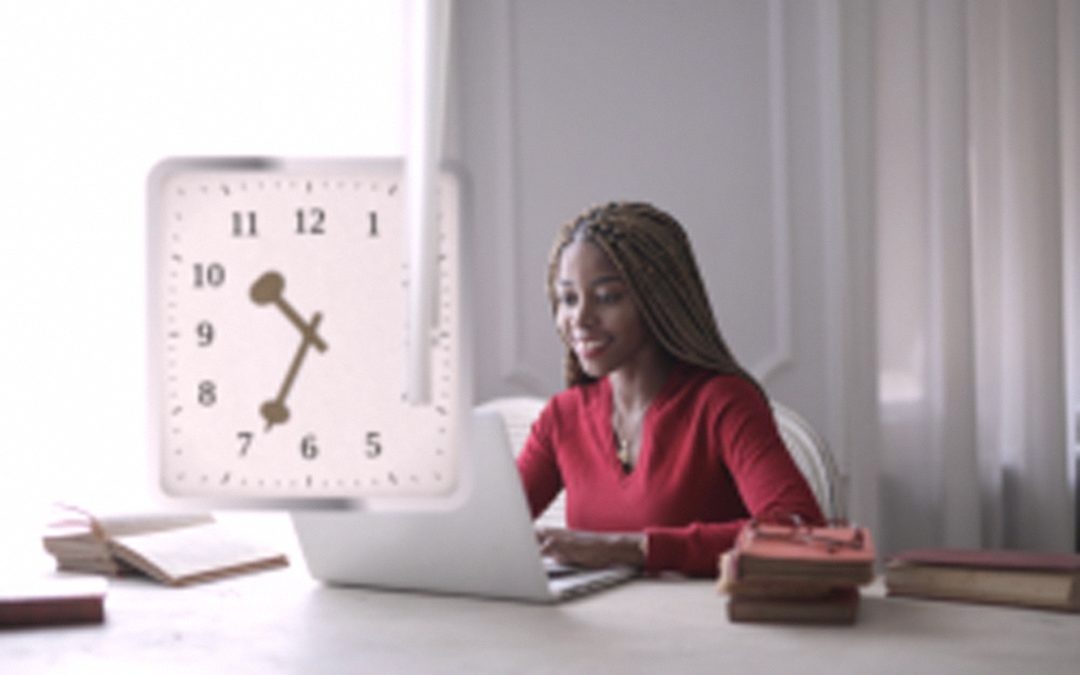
10.34
